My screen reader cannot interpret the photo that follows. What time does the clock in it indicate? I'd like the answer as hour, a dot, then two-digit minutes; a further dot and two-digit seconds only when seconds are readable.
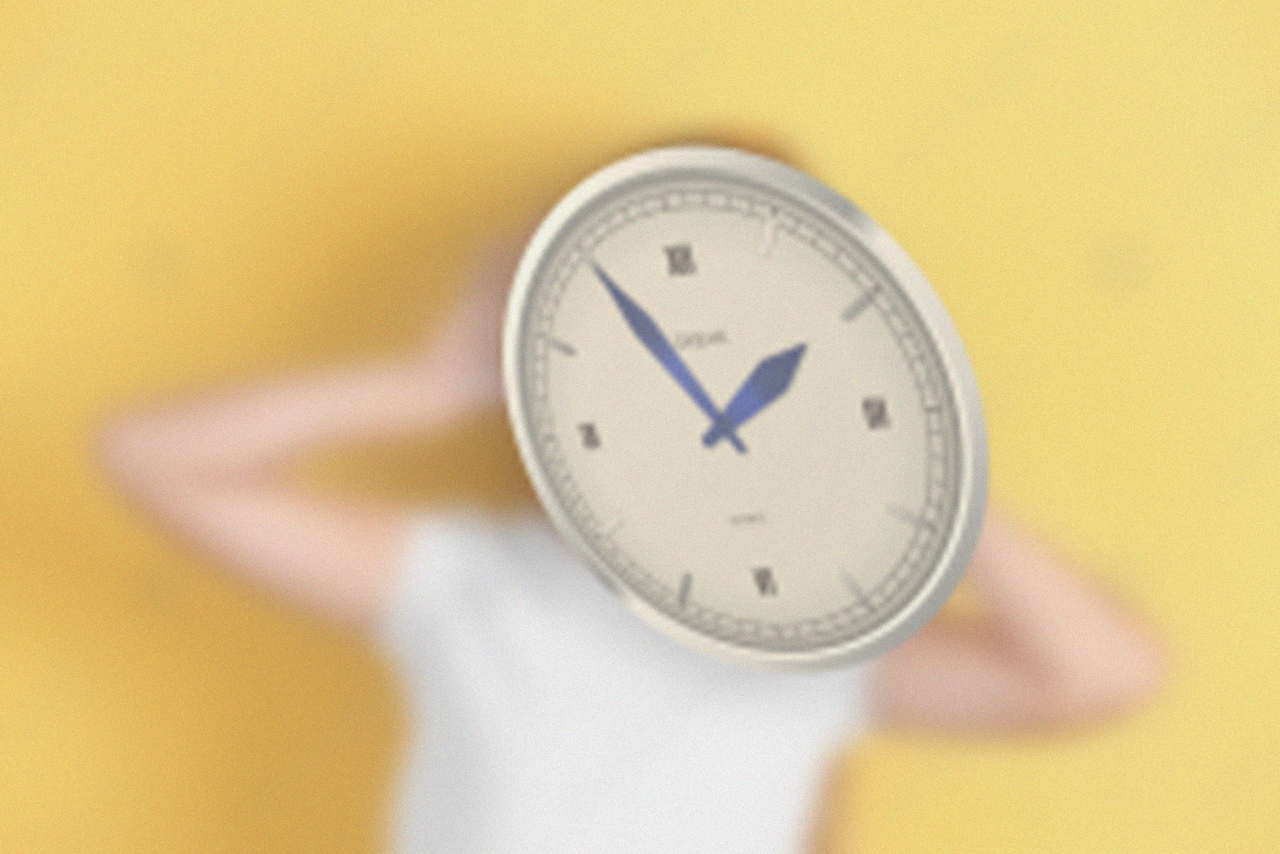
1.55
